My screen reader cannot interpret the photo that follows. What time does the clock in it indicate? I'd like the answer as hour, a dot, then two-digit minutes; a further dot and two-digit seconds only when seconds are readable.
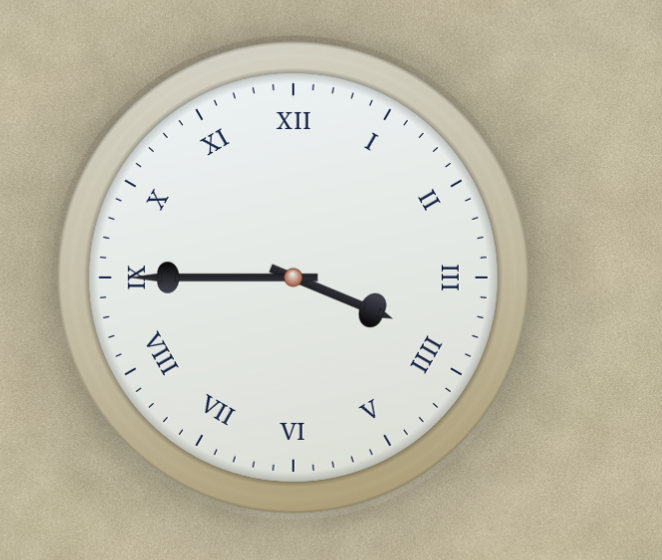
3.45
